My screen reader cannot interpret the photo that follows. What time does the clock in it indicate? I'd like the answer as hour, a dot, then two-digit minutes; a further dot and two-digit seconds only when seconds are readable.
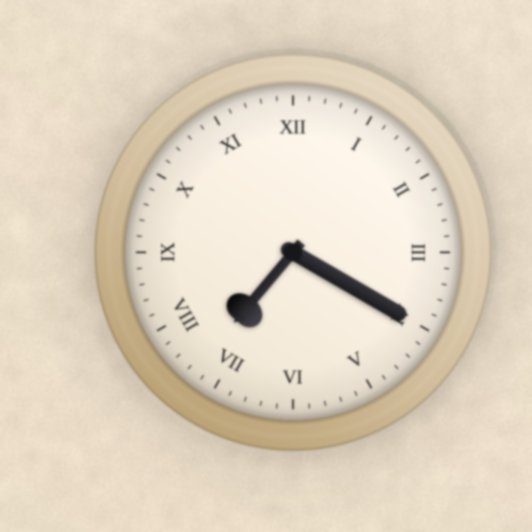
7.20
